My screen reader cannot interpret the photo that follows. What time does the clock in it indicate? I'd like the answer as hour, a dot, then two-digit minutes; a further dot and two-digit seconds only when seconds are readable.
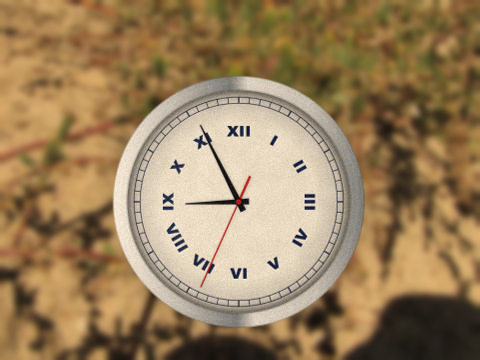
8.55.34
